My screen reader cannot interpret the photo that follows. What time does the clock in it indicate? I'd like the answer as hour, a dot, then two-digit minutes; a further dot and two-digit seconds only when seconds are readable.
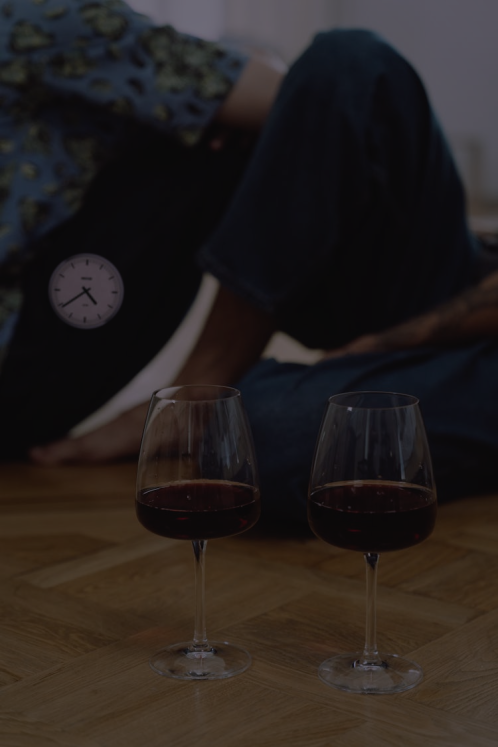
4.39
